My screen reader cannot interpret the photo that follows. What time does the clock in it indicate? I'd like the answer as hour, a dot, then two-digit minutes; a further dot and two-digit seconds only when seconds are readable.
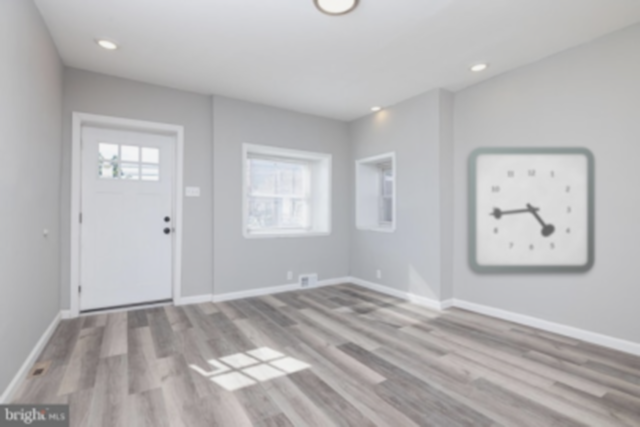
4.44
